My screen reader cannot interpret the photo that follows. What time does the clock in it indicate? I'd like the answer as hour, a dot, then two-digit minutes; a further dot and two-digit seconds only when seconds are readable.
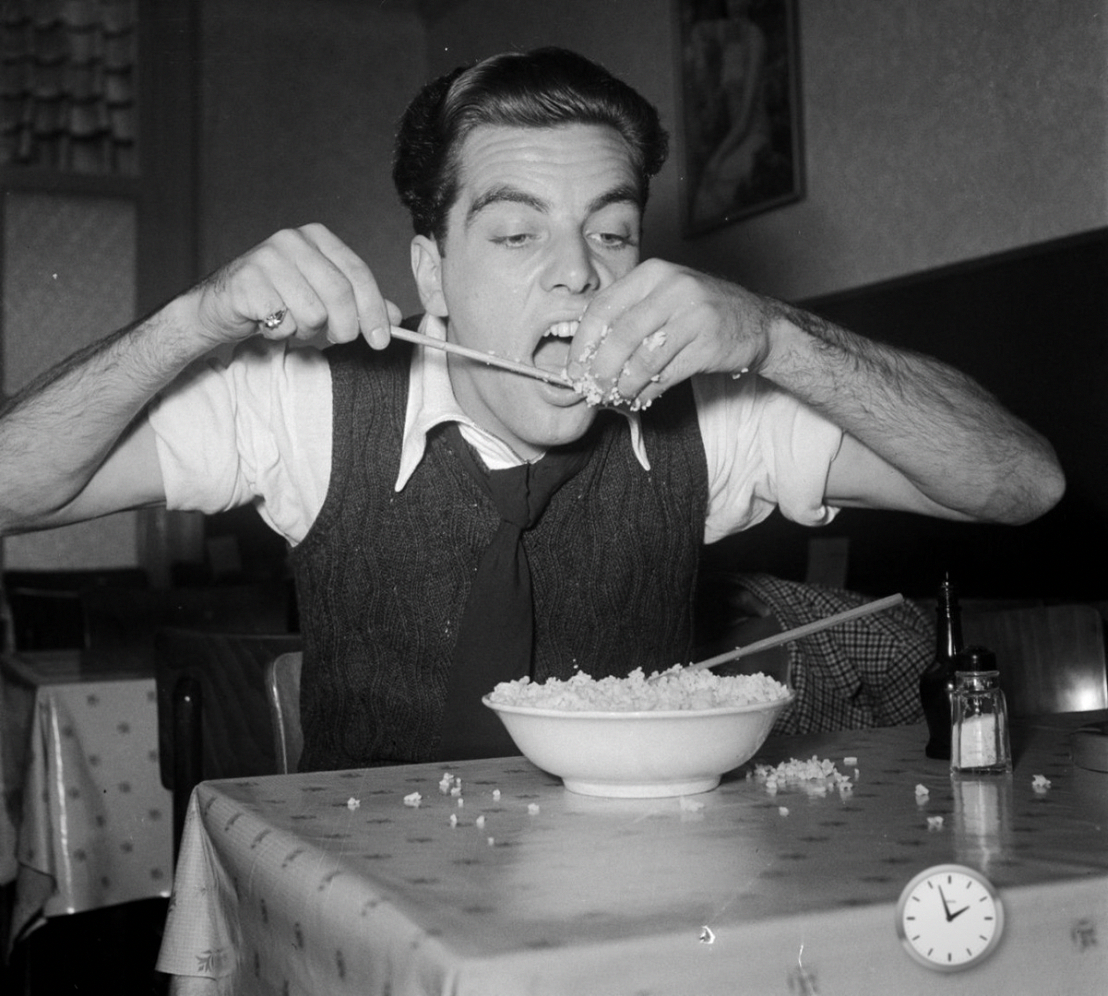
1.57
